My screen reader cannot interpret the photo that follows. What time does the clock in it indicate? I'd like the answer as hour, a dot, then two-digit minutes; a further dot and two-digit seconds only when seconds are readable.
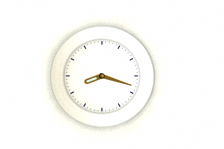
8.18
